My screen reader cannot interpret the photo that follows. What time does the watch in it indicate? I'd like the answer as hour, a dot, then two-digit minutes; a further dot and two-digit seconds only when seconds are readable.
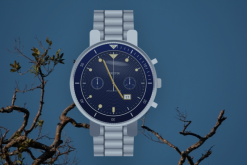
4.56
